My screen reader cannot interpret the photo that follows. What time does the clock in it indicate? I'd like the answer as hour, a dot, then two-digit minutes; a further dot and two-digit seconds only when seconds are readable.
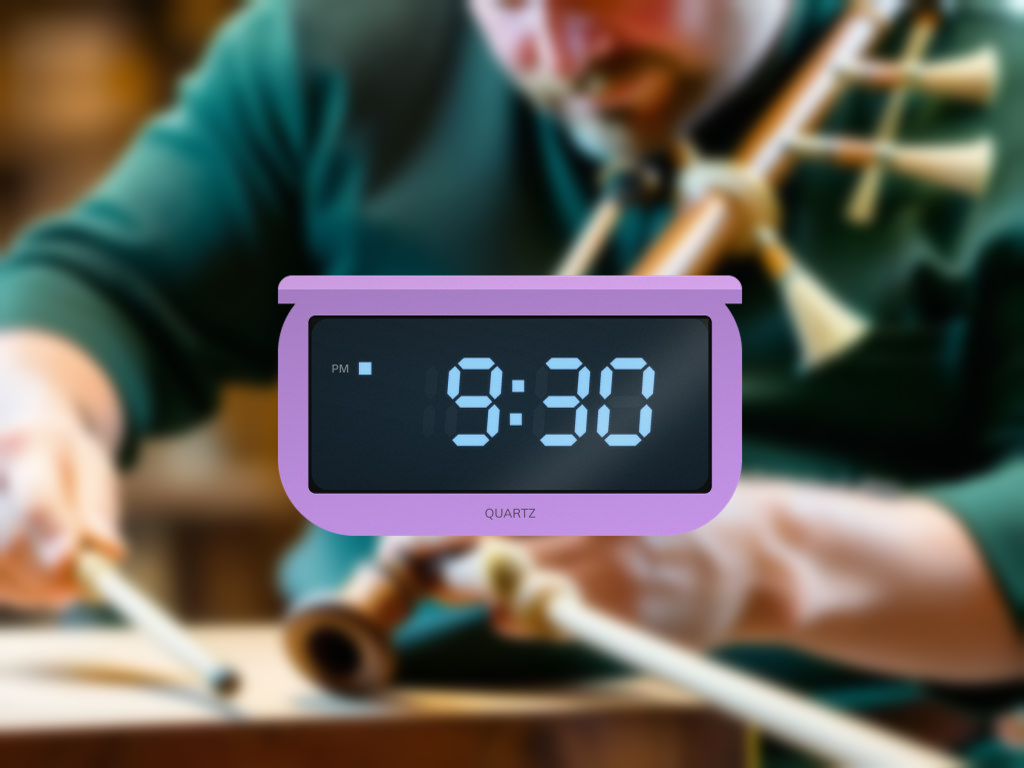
9.30
